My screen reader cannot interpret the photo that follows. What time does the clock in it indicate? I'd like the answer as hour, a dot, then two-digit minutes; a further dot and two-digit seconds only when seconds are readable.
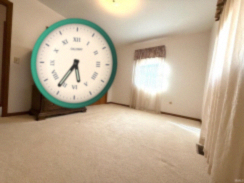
5.36
